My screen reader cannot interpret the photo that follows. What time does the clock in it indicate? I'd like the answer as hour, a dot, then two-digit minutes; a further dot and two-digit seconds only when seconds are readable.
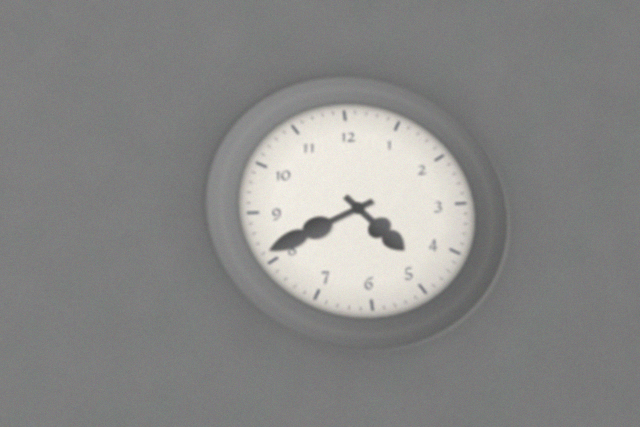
4.41
